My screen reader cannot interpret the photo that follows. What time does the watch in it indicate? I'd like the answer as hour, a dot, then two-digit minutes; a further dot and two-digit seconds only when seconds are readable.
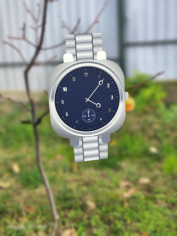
4.07
